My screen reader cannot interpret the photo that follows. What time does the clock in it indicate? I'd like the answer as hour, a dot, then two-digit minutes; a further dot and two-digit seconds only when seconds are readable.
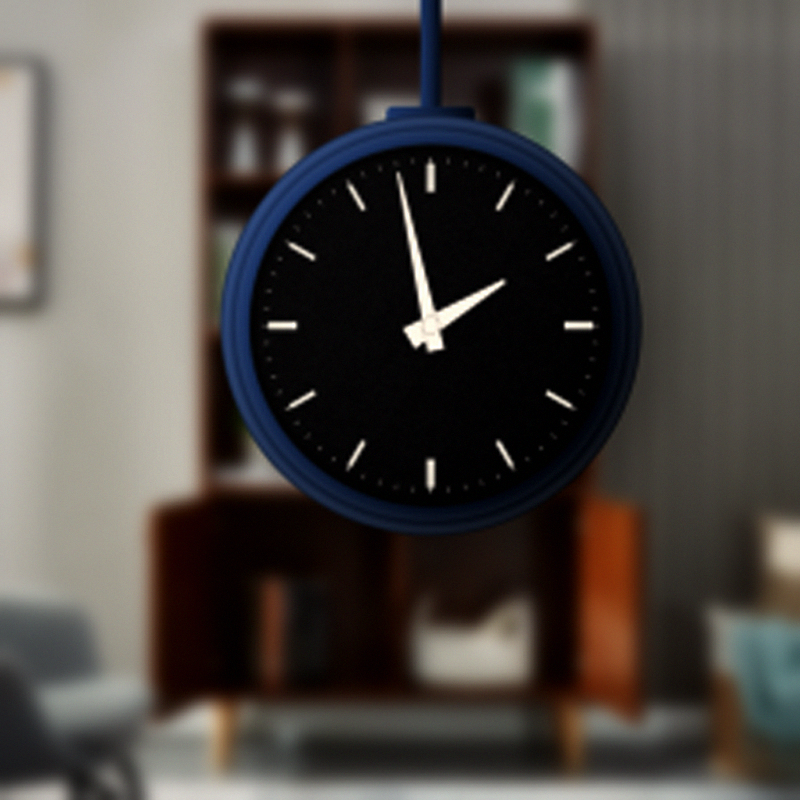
1.58
